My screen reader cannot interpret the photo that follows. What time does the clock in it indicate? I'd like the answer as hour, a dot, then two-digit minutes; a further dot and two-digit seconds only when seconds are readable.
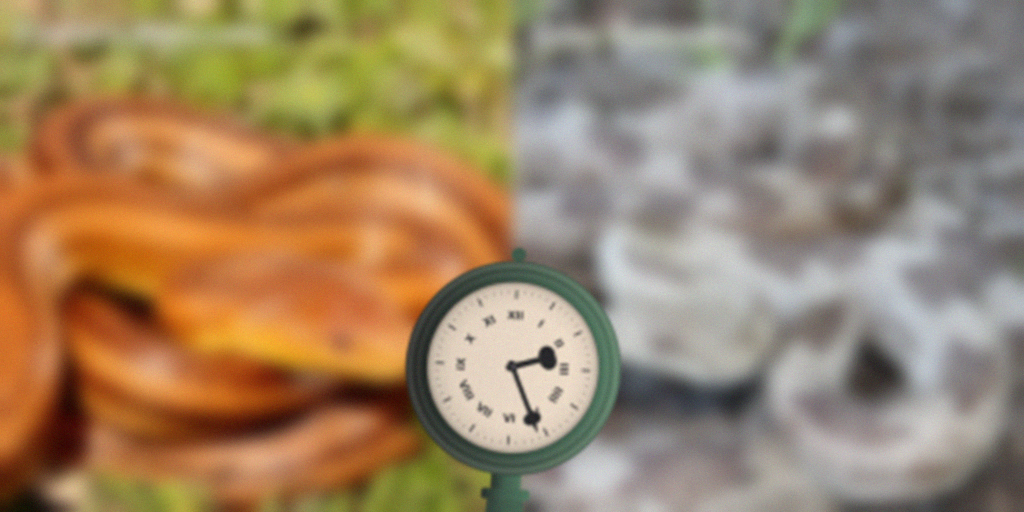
2.26
